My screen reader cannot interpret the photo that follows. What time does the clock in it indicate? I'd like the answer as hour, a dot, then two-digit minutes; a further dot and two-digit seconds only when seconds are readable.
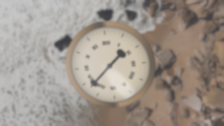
1.38
